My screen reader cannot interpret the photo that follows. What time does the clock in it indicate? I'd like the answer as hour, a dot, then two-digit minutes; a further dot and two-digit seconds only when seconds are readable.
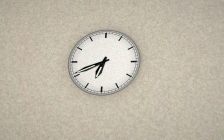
6.41
